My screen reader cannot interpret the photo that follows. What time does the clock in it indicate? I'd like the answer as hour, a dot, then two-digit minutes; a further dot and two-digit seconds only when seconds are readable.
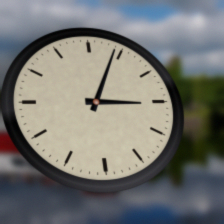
3.04
